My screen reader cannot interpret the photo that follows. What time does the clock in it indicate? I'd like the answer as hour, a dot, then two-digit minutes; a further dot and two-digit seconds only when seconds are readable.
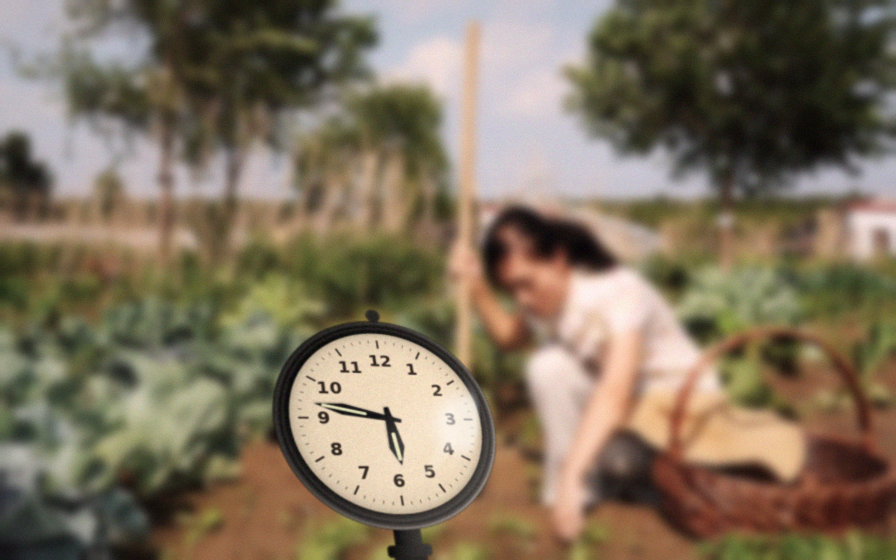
5.47
